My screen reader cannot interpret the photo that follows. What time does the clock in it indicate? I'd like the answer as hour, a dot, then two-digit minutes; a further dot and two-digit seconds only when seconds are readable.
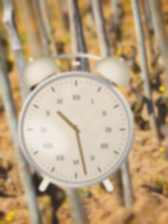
10.28
